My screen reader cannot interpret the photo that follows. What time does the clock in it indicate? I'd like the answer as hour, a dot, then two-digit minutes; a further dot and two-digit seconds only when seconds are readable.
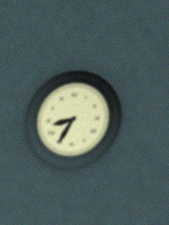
8.35
